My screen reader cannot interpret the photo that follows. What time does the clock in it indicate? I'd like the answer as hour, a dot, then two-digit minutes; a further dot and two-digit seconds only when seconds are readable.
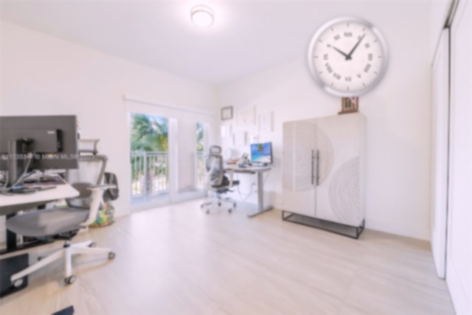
10.06
